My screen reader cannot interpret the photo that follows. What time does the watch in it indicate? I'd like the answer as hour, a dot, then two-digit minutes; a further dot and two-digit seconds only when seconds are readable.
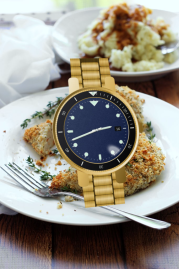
2.42
